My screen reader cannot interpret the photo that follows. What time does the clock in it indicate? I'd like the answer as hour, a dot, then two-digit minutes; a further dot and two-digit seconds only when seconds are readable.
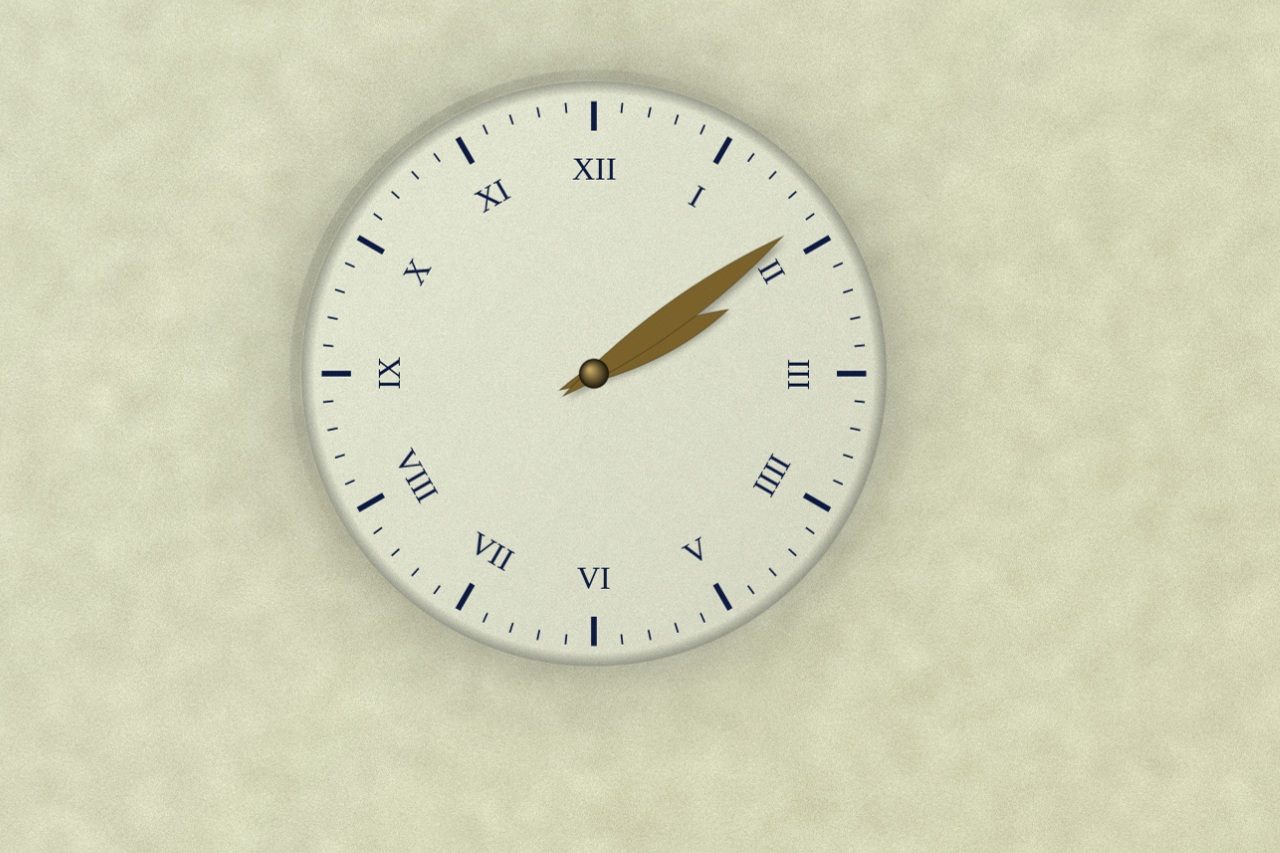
2.09
